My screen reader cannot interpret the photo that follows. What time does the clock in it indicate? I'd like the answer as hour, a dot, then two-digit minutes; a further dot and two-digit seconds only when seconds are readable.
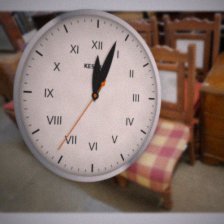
12.03.36
